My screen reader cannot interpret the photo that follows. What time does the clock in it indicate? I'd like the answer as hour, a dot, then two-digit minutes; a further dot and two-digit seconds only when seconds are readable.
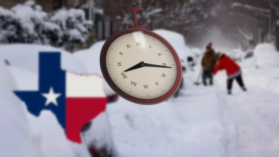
8.16
